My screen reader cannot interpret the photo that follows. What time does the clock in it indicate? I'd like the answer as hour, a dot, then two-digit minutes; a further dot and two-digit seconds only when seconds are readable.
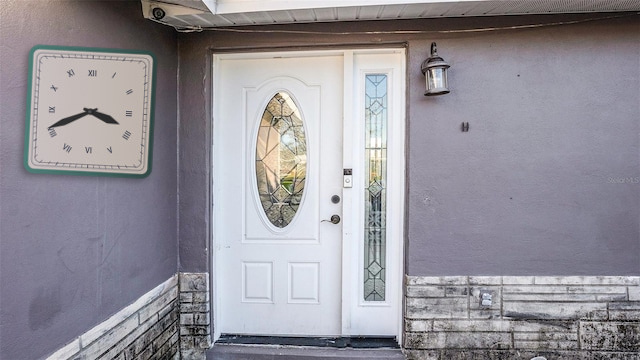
3.41
